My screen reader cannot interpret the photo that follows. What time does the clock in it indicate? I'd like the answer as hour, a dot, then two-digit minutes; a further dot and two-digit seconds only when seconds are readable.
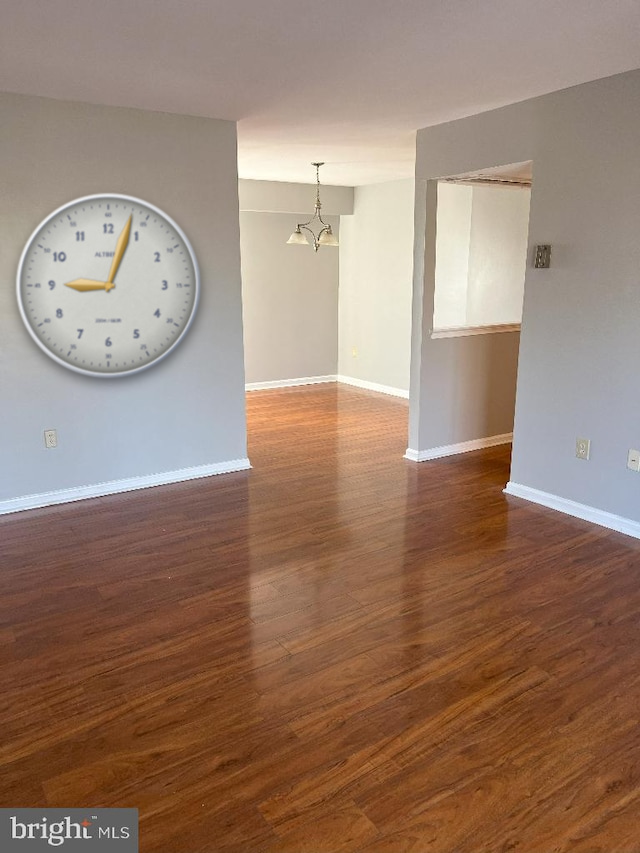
9.03
